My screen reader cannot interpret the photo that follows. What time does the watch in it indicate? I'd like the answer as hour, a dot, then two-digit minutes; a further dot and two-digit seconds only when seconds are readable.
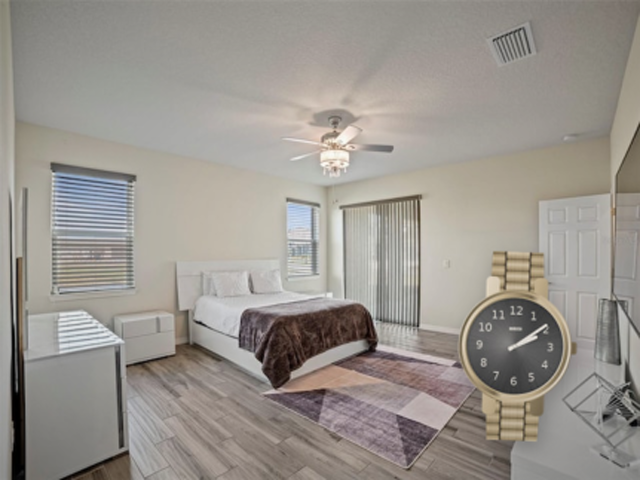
2.09
